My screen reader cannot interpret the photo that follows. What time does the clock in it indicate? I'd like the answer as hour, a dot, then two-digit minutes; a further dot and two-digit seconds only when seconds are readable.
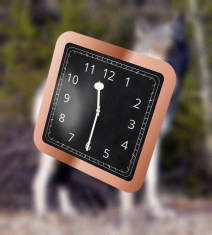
11.30
